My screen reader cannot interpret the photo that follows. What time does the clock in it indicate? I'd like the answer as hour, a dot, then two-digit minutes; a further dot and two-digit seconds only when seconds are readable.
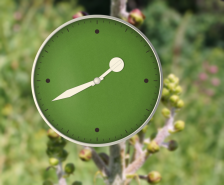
1.41
